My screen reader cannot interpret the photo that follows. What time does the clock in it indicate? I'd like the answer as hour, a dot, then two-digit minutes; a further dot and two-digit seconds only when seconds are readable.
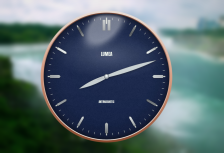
8.12
